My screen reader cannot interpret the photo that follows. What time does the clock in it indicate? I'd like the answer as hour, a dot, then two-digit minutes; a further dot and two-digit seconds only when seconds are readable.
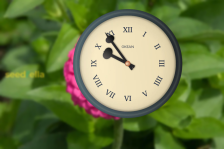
9.54
